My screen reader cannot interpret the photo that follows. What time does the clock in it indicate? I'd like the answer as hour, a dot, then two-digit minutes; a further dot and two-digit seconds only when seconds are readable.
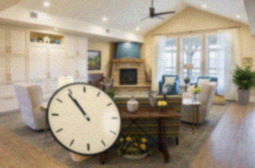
10.54
